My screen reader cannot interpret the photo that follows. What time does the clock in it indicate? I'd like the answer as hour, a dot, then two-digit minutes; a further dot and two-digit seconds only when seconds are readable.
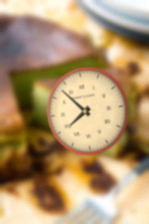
7.53
